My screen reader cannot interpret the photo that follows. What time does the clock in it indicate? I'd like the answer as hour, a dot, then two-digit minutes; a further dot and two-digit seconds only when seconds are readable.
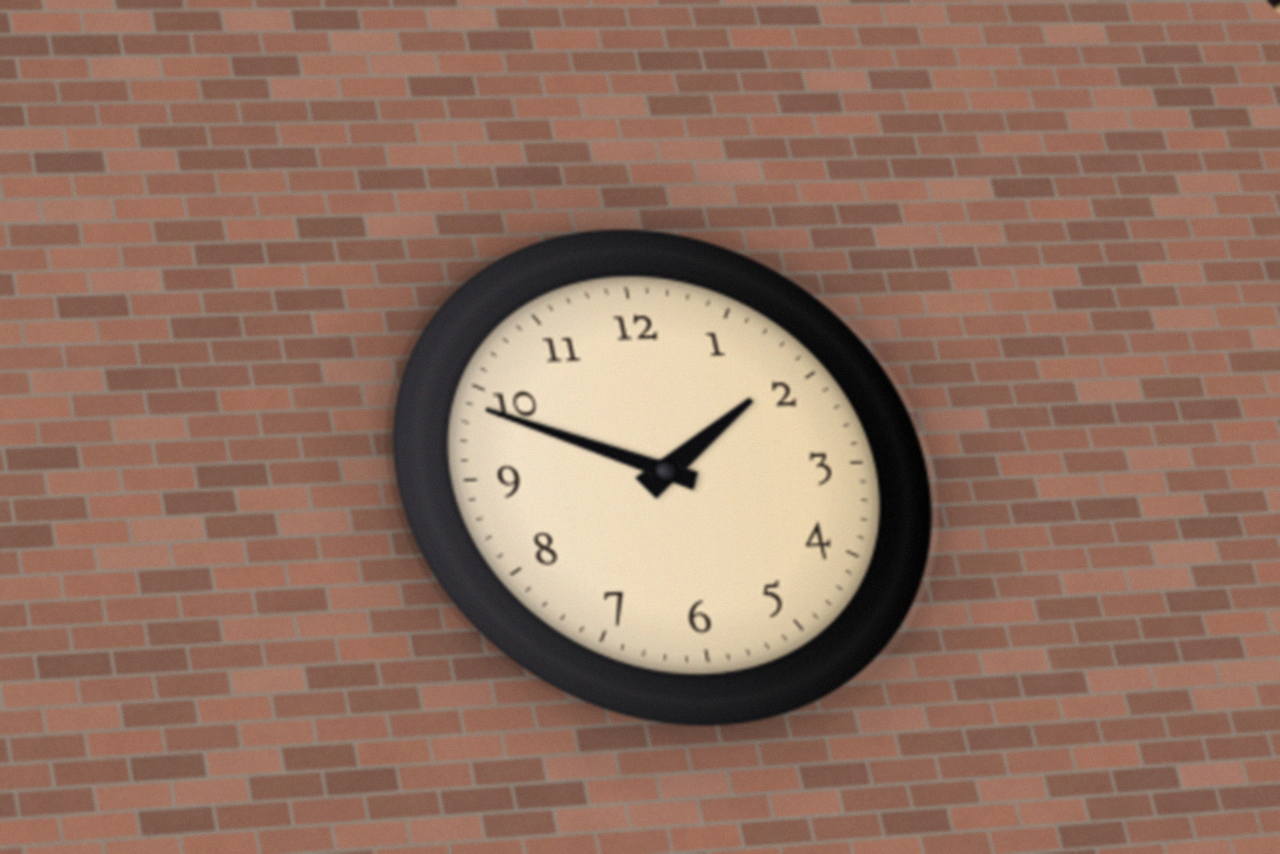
1.49
